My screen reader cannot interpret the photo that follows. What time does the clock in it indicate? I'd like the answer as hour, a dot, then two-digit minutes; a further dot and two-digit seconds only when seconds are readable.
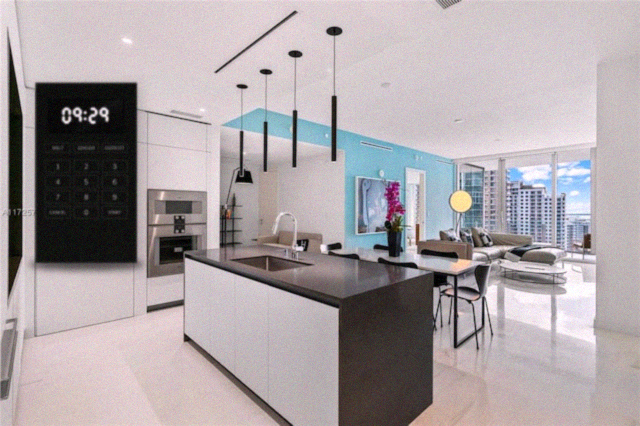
9.29
